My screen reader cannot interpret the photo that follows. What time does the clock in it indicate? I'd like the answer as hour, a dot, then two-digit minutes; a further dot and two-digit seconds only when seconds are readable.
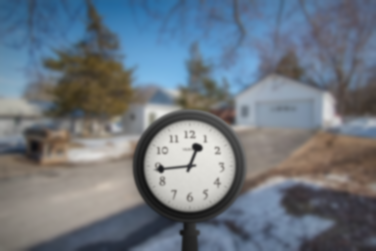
12.44
